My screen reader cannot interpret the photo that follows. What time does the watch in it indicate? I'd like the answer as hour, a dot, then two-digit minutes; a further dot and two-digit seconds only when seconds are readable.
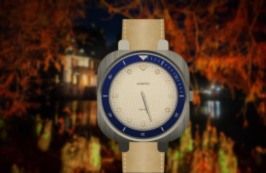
5.27
